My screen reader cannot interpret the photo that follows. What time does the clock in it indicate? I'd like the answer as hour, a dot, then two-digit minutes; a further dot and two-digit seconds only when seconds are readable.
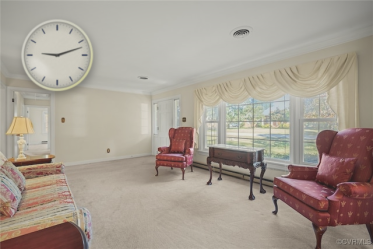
9.12
